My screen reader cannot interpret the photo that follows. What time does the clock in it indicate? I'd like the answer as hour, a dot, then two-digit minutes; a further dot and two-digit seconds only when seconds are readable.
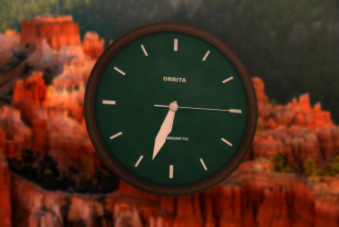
6.33.15
